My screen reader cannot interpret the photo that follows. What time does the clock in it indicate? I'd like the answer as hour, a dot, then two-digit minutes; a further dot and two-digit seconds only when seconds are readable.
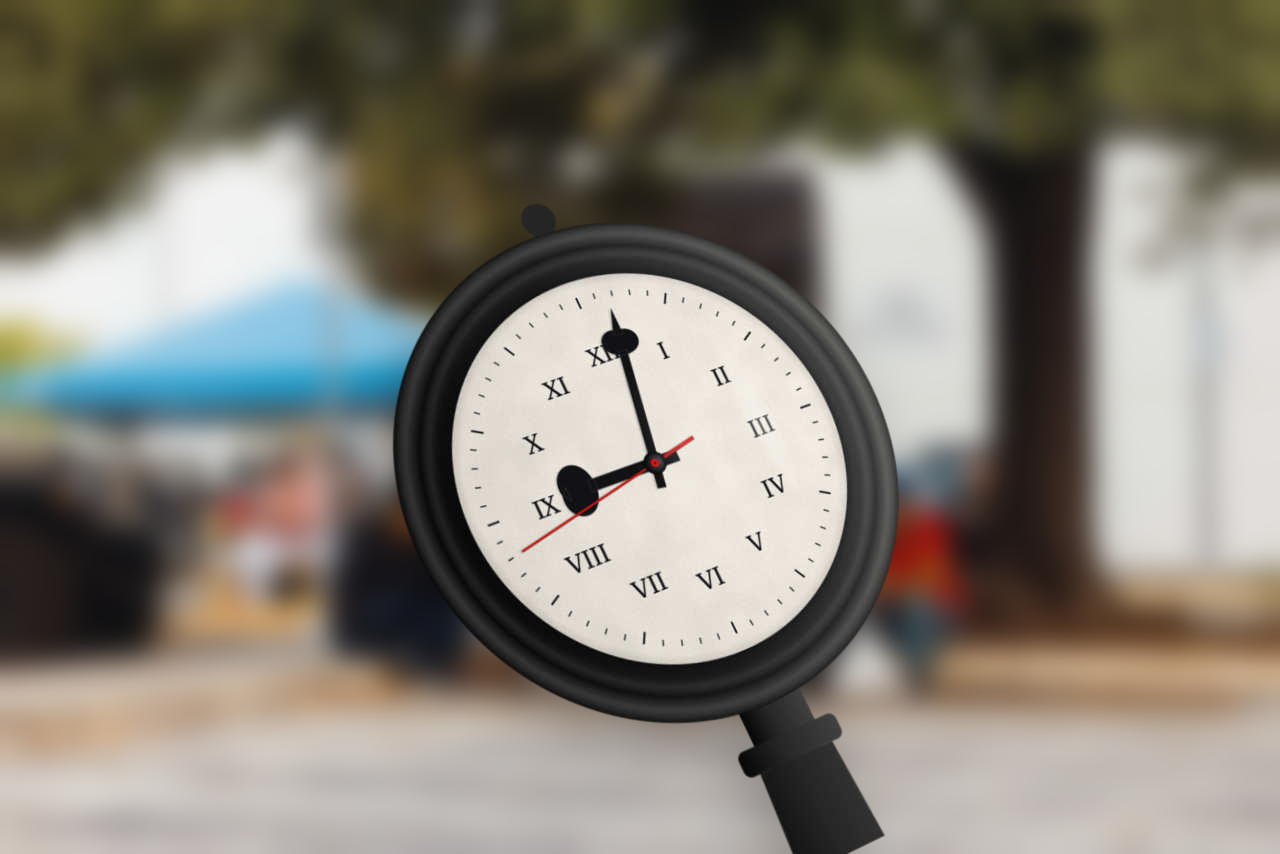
9.01.43
